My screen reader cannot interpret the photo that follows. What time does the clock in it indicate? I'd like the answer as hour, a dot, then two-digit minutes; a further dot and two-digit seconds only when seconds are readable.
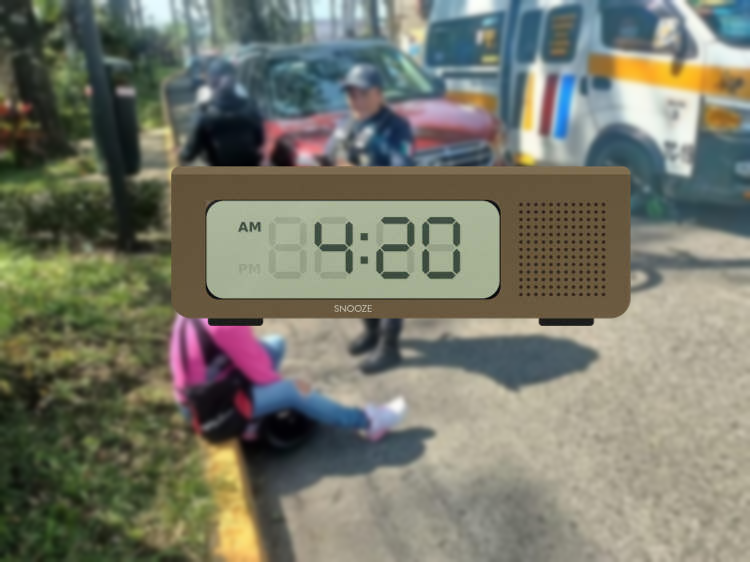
4.20
